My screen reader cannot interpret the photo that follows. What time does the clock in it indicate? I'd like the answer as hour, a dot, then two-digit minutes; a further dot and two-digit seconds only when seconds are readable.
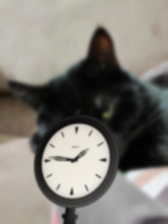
1.46
